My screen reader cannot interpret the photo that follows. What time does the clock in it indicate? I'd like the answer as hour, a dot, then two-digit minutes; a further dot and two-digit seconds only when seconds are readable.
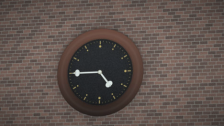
4.45
